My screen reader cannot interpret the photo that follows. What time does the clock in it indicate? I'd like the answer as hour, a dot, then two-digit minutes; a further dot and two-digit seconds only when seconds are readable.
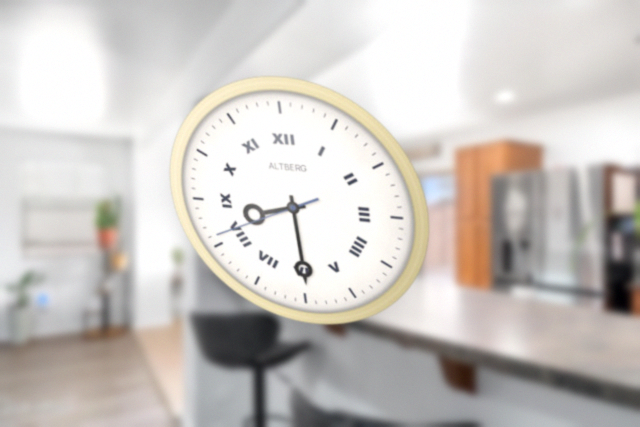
8.29.41
